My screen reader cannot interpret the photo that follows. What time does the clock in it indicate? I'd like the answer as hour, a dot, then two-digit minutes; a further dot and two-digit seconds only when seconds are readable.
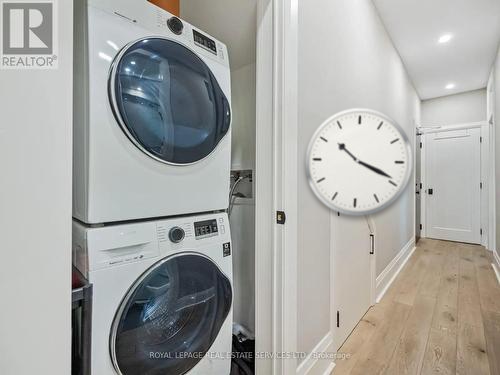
10.19
